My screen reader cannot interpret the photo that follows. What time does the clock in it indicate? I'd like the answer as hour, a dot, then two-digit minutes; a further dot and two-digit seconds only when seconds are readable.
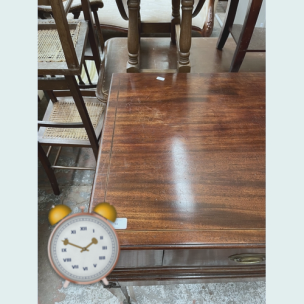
1.49
